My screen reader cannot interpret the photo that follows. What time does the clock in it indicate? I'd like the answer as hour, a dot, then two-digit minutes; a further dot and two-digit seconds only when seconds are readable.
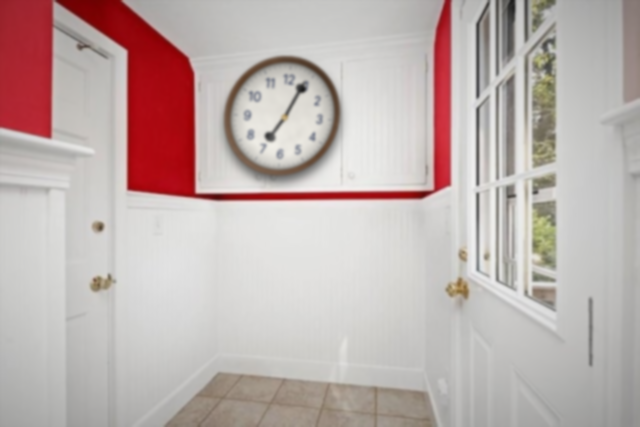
7.04
